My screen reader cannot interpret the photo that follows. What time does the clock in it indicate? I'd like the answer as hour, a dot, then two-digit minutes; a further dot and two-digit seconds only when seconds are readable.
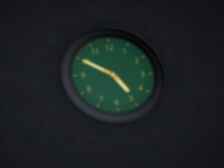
4.50
